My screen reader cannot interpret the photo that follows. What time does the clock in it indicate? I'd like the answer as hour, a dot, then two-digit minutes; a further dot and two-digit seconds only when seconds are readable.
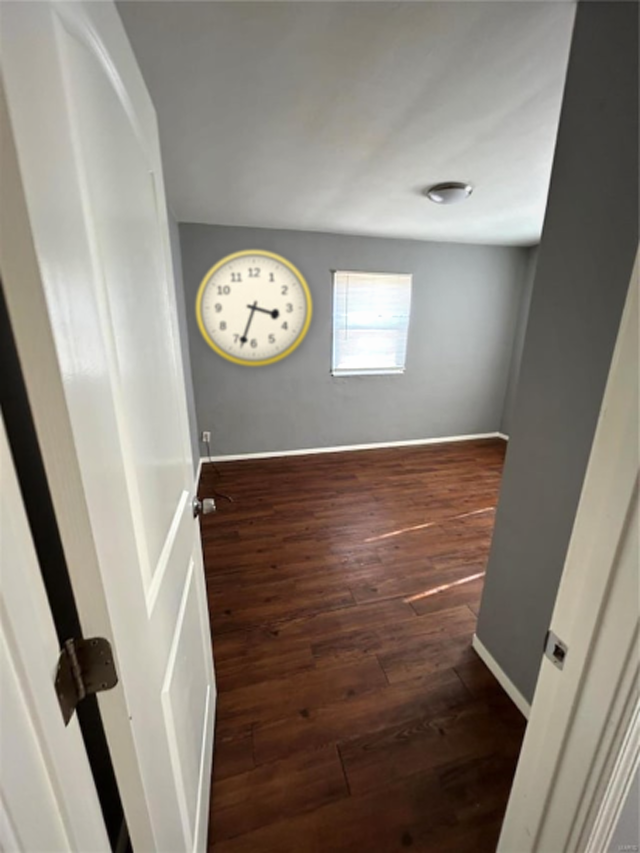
3.33
